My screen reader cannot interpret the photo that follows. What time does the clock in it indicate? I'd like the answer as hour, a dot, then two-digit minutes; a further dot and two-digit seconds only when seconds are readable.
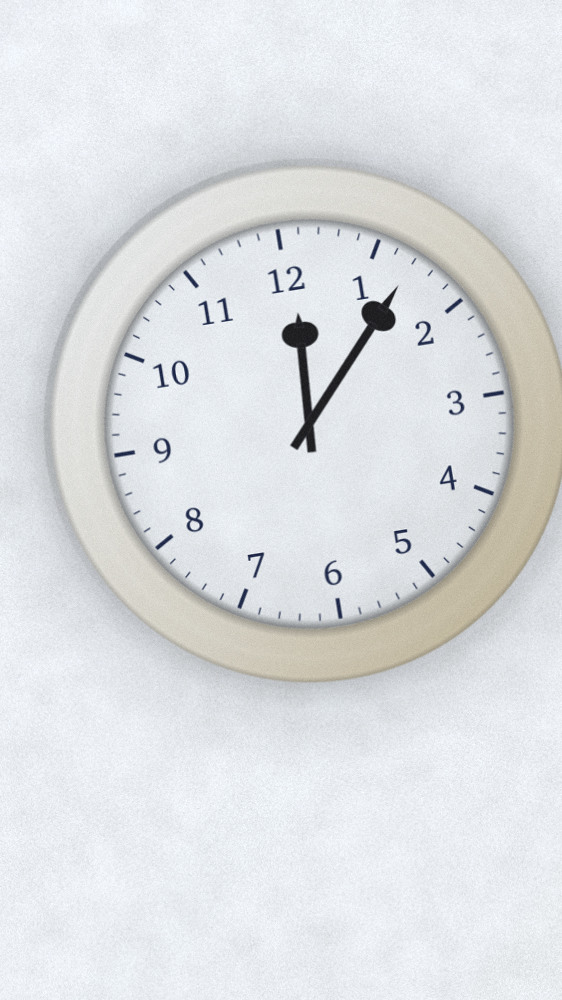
12.07
